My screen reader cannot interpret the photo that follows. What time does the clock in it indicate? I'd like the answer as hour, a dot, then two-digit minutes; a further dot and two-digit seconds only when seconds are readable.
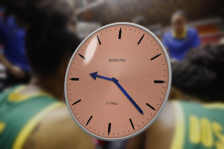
9.22
